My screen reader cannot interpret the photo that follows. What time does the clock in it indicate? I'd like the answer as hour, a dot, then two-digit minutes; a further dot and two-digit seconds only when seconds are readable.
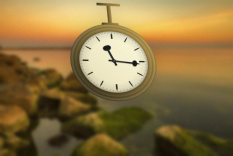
11.16
